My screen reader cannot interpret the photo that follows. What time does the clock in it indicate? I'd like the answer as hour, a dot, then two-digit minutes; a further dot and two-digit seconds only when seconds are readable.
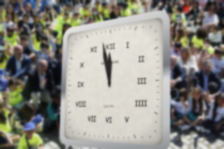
11.58
